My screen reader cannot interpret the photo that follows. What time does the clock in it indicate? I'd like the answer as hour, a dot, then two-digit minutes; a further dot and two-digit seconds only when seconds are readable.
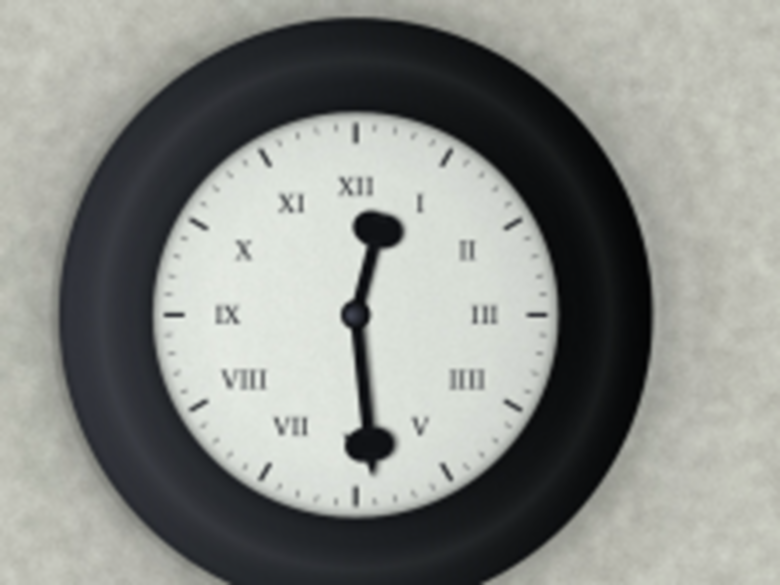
12.29
